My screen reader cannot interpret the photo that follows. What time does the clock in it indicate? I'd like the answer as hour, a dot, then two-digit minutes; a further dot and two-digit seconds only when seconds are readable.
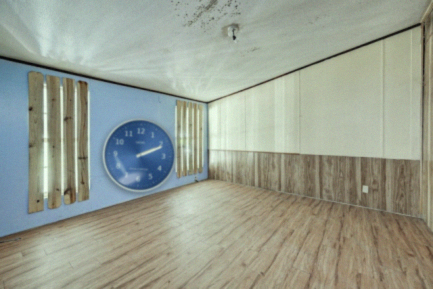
2.11
